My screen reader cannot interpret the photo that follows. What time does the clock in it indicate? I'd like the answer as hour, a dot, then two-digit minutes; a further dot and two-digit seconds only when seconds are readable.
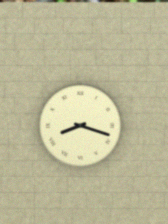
8.18
